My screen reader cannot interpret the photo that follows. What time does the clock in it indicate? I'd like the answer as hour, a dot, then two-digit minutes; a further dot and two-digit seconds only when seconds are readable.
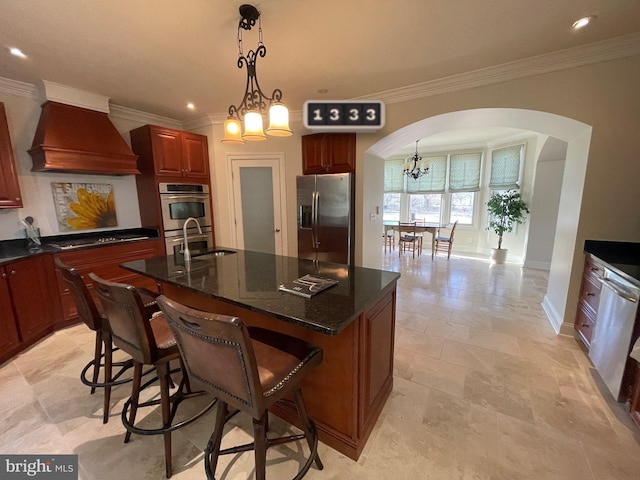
13.33
